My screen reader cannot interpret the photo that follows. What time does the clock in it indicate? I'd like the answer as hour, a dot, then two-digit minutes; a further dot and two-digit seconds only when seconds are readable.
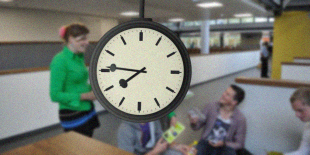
7.46
